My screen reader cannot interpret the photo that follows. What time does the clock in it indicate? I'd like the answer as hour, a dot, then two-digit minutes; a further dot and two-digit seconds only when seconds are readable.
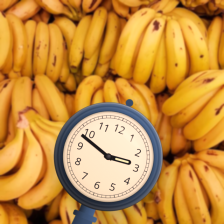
2.48
